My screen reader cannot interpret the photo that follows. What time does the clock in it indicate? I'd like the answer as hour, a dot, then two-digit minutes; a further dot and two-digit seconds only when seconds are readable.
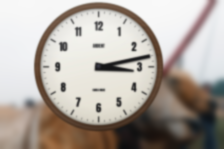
3.13
